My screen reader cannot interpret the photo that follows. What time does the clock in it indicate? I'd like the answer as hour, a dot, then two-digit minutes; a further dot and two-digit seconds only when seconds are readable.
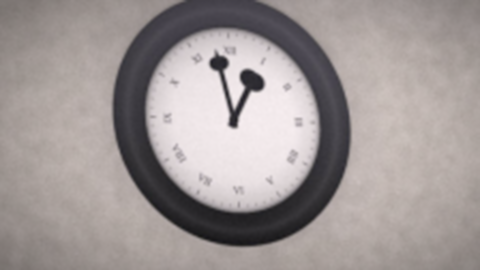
12.58
